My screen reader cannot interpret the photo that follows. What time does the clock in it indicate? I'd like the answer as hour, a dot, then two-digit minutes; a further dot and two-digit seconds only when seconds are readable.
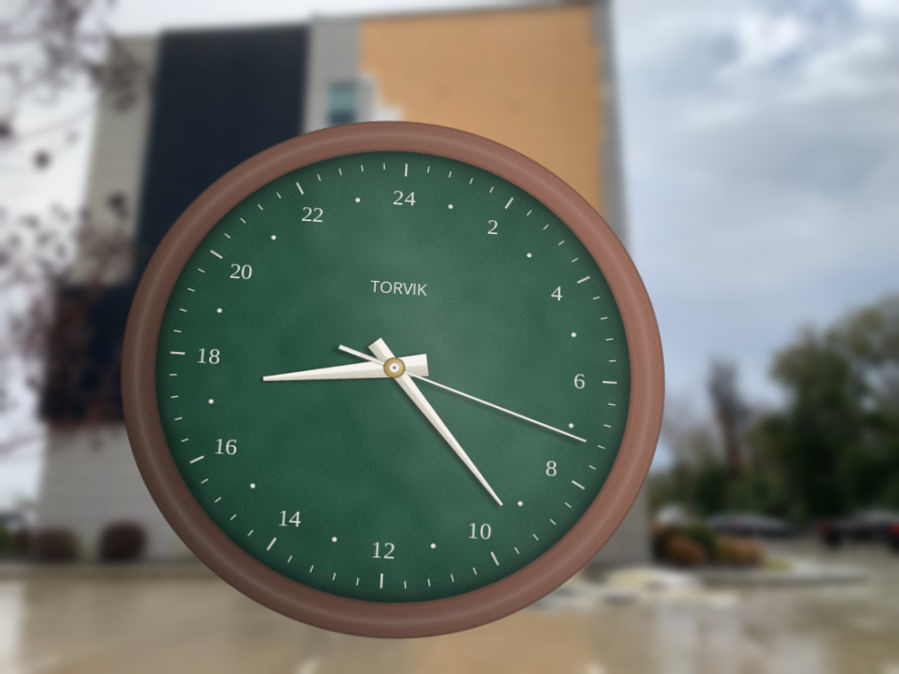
17.23.18
